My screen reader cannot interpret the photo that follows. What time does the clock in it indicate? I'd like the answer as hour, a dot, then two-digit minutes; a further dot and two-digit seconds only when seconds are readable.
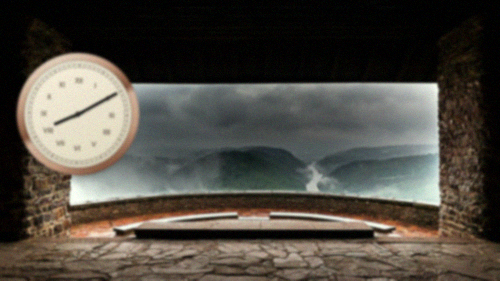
8.10
